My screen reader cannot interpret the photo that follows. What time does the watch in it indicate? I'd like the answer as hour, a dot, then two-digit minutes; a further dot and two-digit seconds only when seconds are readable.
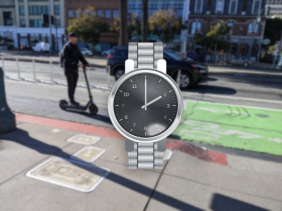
2.00
